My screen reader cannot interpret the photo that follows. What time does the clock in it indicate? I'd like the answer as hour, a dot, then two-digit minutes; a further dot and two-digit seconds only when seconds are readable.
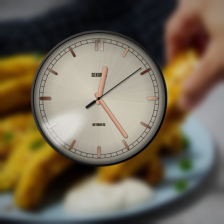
12.24.09
